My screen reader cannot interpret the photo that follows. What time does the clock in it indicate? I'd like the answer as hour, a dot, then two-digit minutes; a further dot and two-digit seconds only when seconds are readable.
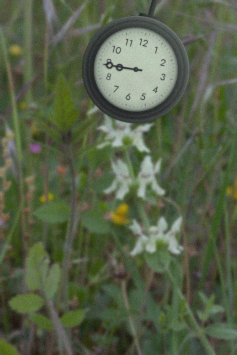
8.44
